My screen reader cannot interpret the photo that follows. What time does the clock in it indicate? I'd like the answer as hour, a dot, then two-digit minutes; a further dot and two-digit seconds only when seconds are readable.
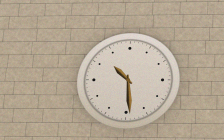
10.29
